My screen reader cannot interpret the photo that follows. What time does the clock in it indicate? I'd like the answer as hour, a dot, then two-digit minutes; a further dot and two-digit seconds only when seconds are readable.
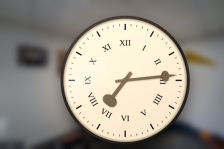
7.14
